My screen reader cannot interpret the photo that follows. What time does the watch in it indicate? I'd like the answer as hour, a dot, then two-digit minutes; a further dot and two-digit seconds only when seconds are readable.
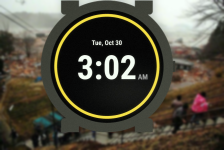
3.02
